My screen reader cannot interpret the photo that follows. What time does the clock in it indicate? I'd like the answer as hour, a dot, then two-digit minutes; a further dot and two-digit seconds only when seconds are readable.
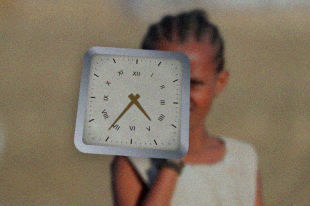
4.36
